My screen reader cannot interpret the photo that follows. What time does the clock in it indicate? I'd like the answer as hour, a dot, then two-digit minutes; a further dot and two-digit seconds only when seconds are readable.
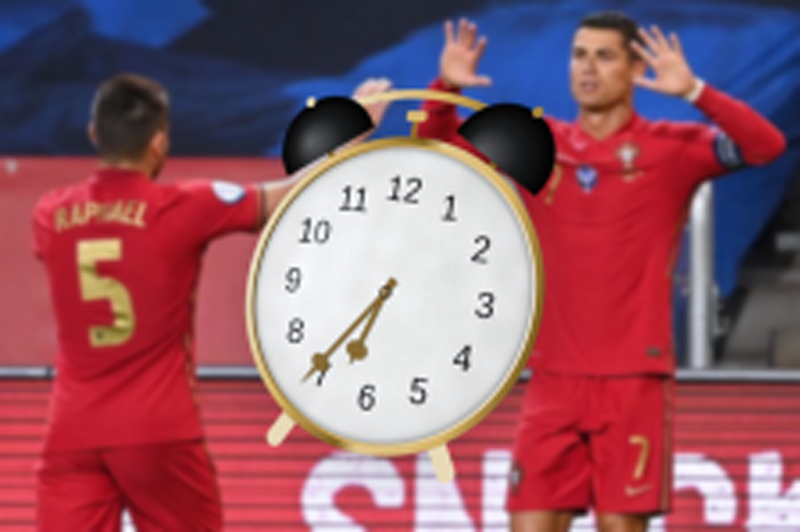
6.36
